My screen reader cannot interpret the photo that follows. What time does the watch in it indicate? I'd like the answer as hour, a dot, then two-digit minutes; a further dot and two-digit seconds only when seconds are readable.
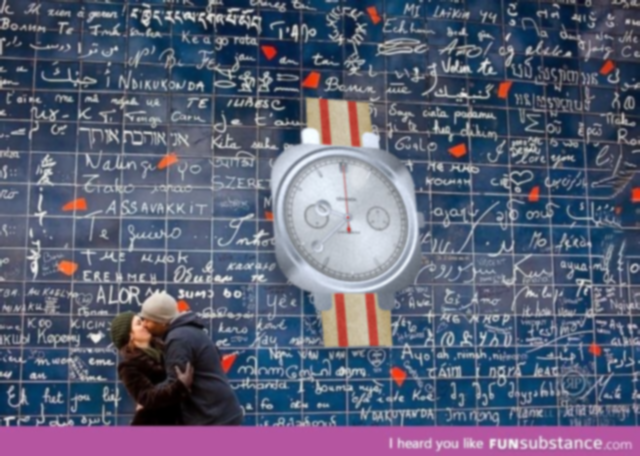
9.38
